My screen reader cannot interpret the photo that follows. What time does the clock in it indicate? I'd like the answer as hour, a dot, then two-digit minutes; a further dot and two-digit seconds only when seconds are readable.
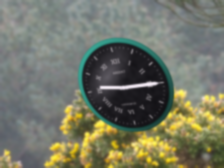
9.15
